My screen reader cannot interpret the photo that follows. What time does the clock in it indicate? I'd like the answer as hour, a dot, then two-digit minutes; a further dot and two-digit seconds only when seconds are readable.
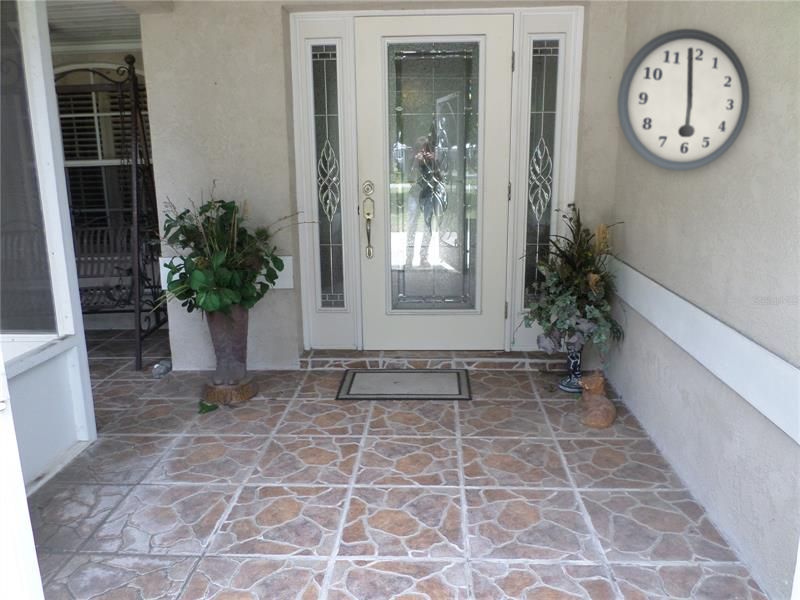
5.59
